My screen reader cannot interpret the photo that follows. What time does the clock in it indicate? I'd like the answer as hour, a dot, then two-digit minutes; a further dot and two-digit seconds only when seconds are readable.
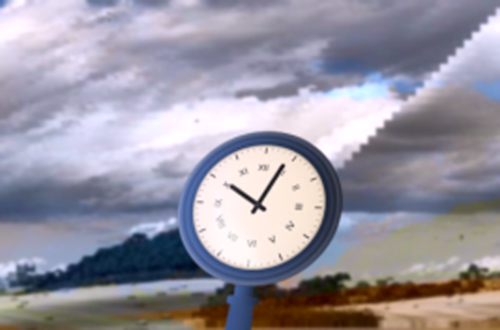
10.04
